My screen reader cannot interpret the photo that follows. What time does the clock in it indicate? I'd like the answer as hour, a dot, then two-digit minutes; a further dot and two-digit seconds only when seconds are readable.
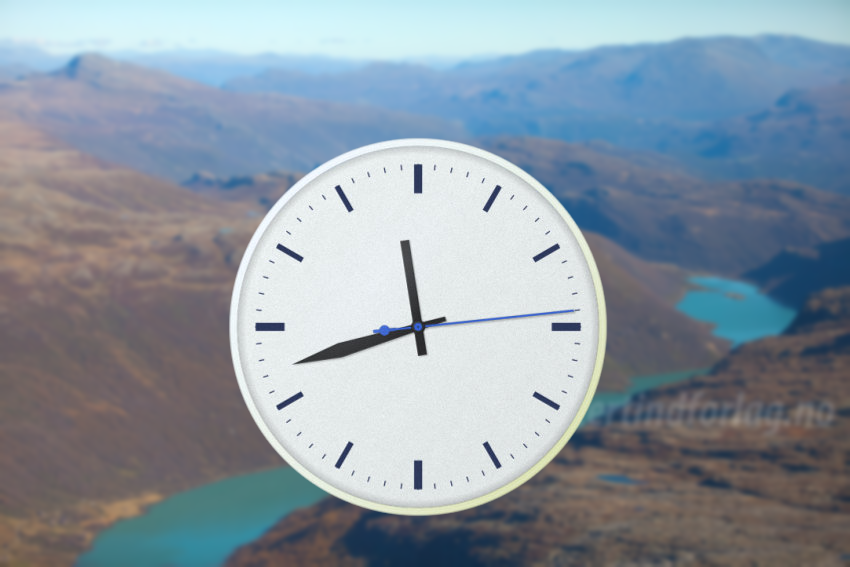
11.42.14
